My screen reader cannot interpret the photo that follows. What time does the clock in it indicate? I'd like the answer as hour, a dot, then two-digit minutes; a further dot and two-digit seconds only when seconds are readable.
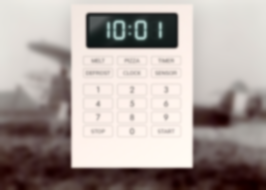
10.01
